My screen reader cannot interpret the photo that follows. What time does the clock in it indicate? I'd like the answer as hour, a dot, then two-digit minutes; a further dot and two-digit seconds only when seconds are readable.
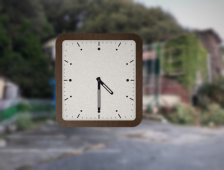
4.30
